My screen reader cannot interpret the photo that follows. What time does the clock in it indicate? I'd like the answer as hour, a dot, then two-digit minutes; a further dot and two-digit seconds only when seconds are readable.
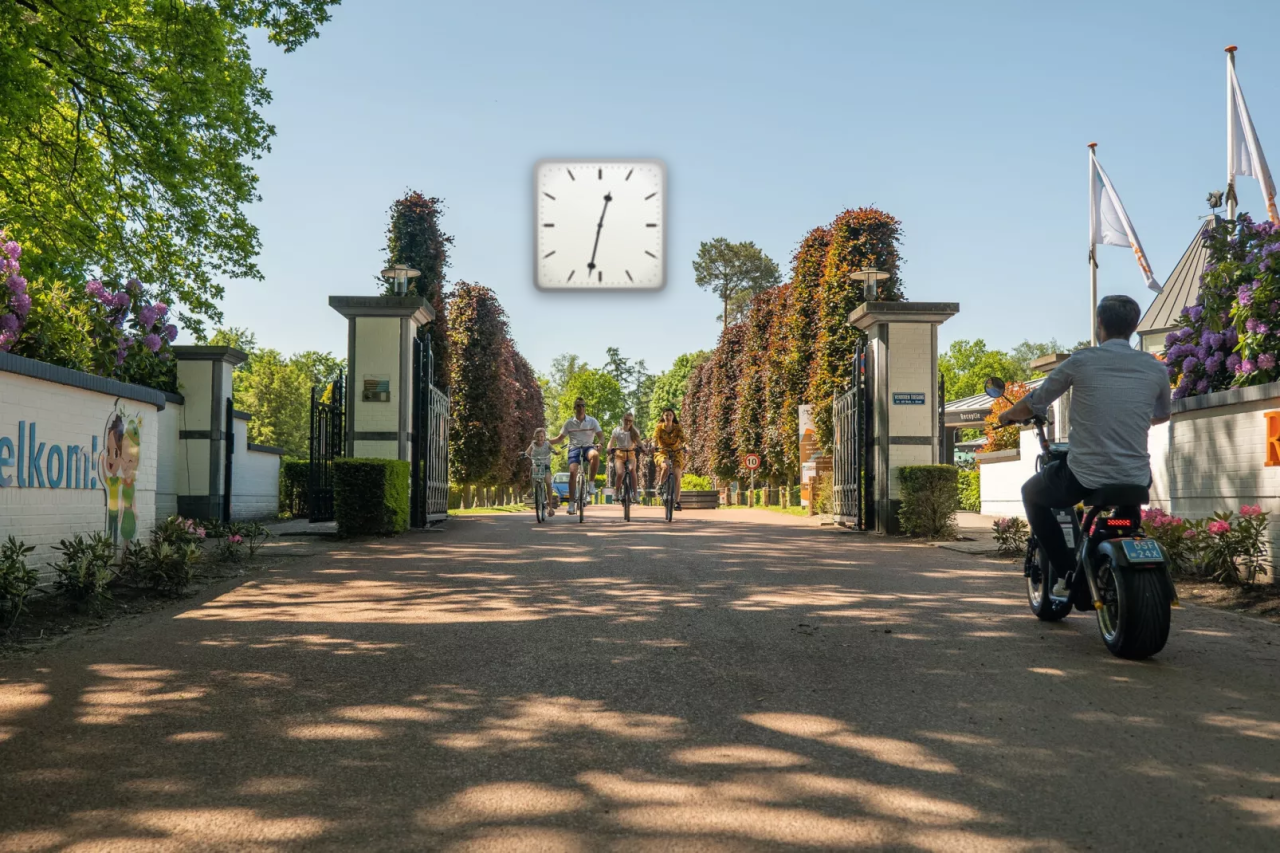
12.32
